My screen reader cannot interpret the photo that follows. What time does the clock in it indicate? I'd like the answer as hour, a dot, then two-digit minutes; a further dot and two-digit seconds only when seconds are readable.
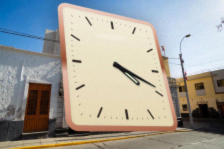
4.19
